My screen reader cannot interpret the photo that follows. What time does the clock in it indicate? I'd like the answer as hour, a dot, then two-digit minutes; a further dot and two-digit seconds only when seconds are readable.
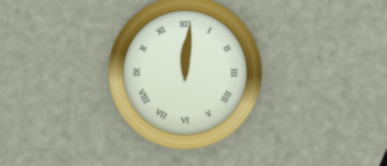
12.01
